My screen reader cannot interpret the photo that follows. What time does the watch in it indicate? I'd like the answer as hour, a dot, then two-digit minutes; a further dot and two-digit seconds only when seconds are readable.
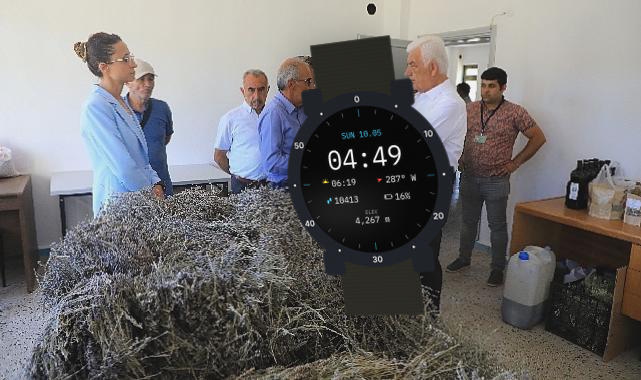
4.49
